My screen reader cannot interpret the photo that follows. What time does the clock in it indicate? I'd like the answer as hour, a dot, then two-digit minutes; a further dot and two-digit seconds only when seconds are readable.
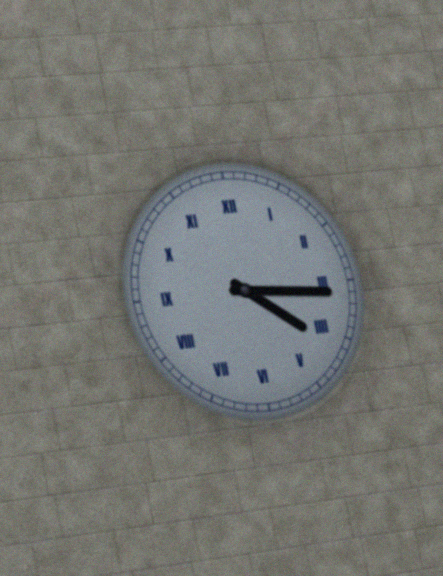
4.16
